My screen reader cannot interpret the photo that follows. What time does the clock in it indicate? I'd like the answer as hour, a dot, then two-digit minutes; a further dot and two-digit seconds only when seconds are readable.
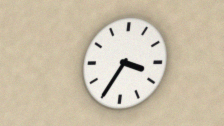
3.35
